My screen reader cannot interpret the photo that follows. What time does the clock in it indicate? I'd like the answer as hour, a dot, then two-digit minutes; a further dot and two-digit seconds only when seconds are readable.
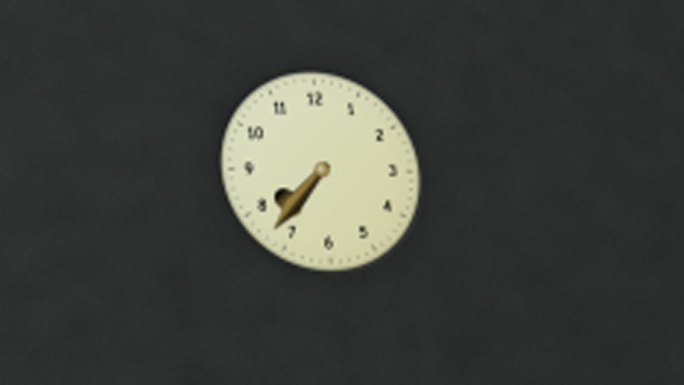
7.37
